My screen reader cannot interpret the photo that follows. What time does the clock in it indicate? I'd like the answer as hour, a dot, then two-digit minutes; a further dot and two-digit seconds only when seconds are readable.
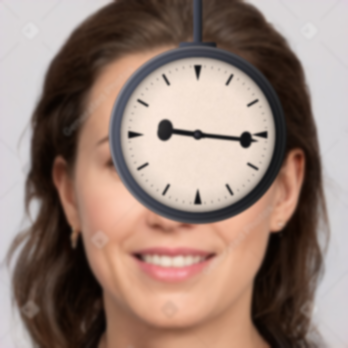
9.16
